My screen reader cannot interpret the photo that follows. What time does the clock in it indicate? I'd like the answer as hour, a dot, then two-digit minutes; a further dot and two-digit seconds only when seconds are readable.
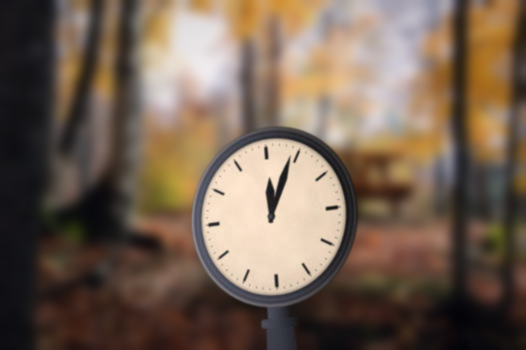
12.04
